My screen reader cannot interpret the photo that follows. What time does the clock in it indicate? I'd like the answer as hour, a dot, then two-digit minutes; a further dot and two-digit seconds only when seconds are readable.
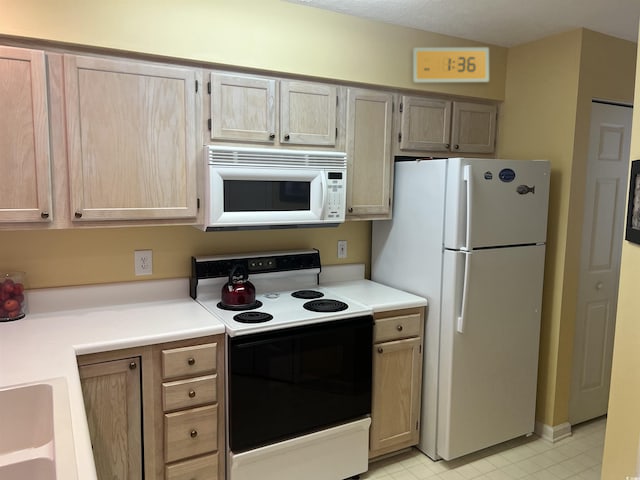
1.36
